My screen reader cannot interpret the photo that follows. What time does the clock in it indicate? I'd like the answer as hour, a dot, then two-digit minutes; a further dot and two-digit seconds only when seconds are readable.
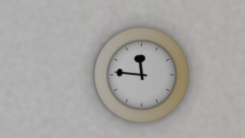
11.46
